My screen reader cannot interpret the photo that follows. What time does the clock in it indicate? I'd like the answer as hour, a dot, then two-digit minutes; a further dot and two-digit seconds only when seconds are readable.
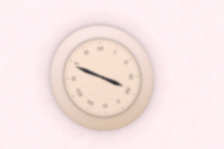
3.49
